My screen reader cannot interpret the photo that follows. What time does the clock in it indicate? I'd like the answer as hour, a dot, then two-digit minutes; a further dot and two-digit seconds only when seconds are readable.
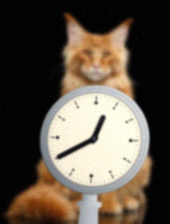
12.40
